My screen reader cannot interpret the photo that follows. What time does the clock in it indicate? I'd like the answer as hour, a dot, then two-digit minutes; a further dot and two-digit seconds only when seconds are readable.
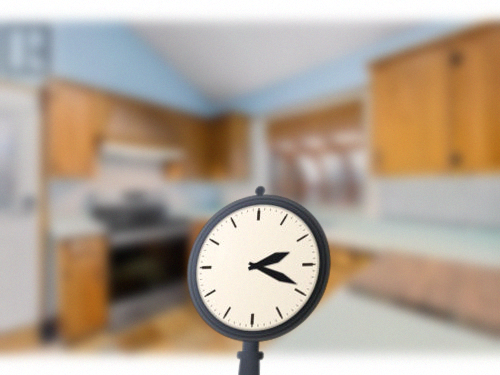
2.19
